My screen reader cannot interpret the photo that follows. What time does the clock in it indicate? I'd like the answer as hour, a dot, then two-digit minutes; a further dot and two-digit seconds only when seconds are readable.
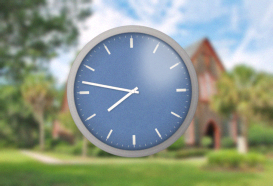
7.47
